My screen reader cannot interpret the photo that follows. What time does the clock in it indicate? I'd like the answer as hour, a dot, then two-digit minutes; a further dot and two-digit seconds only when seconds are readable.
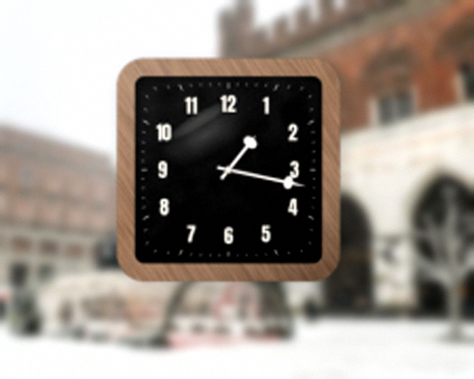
1.17
